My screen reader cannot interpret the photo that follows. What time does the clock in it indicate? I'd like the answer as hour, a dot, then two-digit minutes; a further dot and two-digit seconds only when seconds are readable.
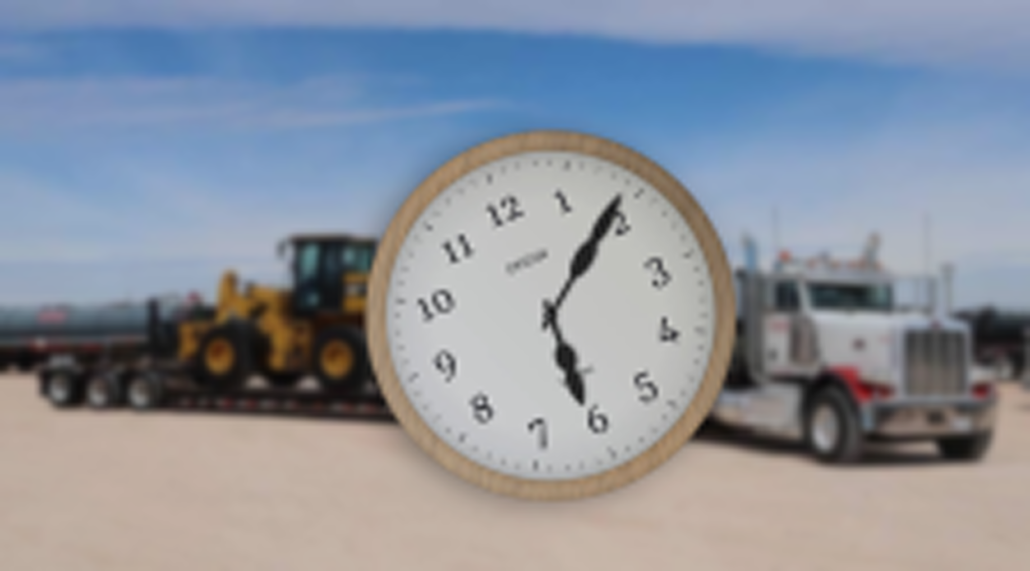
6.09
